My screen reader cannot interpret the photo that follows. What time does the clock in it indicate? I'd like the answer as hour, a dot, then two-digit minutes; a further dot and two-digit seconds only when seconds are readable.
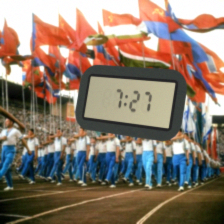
7.27
